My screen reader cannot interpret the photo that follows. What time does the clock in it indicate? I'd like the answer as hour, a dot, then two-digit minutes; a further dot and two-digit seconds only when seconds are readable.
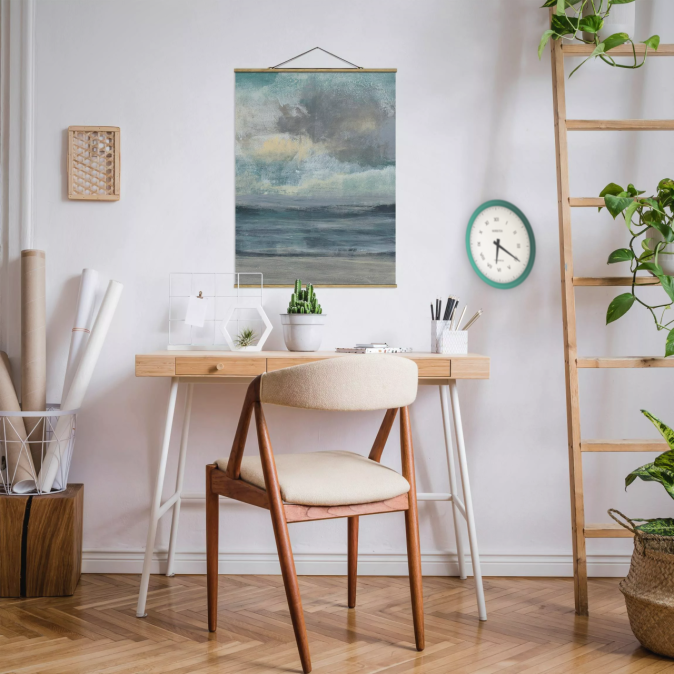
6.20
